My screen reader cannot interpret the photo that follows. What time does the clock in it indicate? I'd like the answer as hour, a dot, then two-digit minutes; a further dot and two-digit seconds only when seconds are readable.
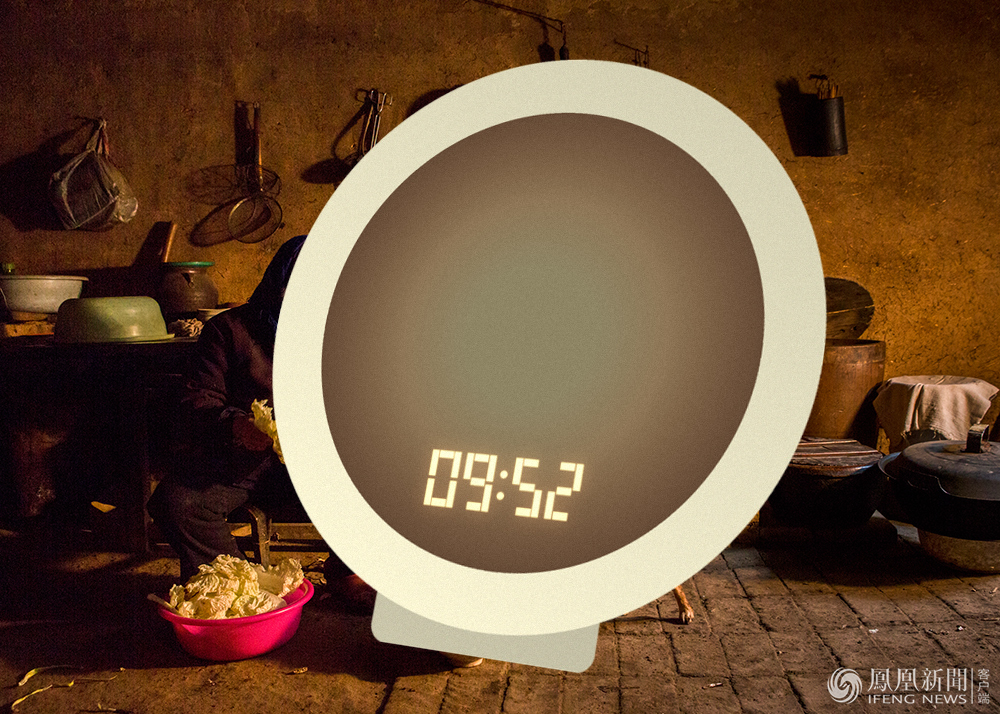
9.52
